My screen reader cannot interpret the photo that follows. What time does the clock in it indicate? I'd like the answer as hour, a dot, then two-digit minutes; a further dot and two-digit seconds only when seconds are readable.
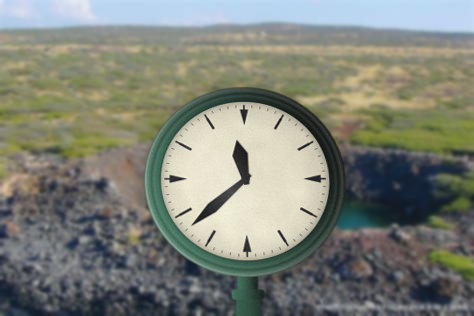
11.38
